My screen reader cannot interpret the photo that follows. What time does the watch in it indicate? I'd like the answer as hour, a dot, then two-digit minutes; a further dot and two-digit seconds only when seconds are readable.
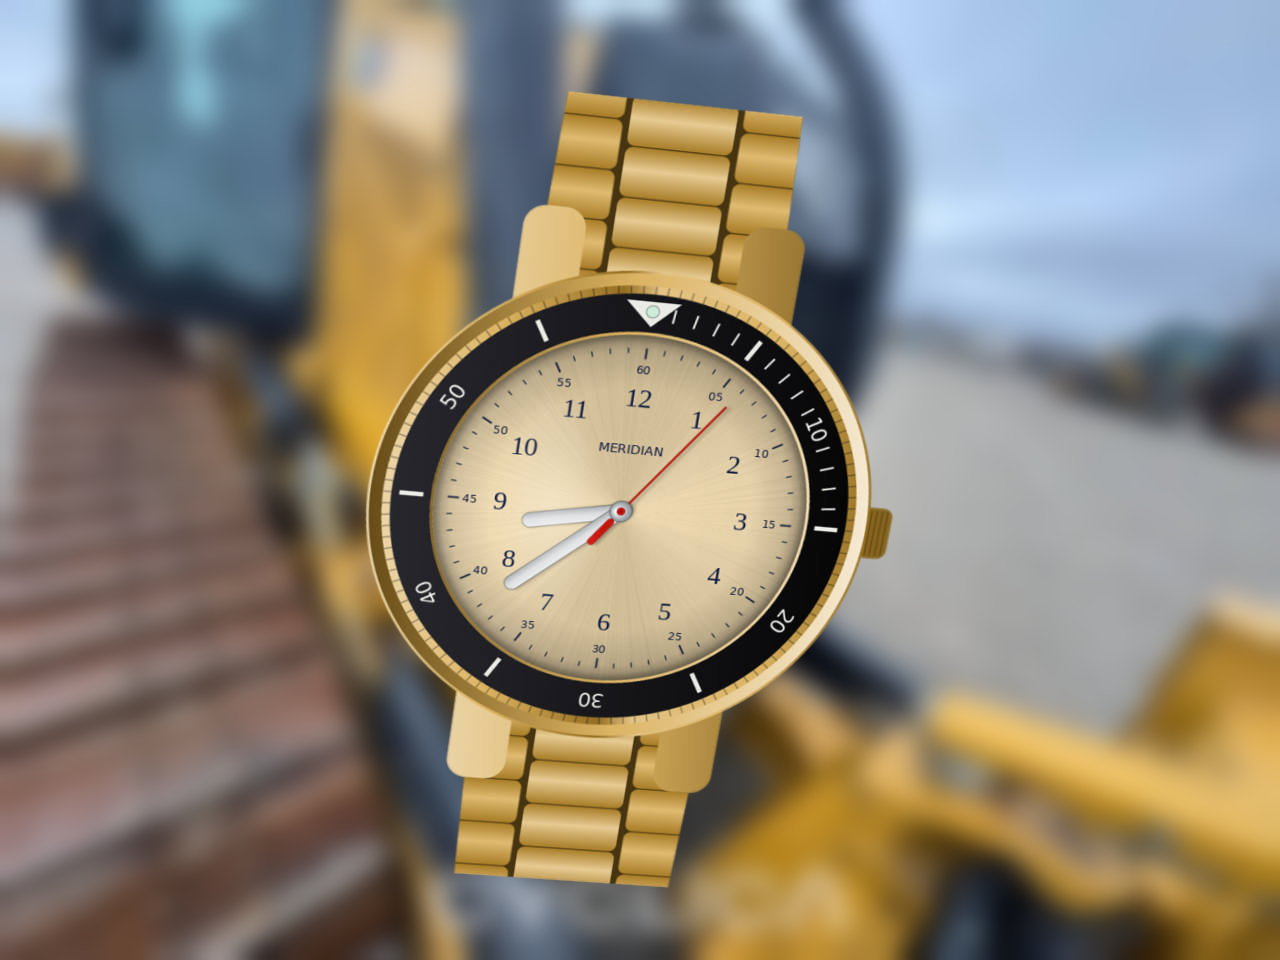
8.38.06
